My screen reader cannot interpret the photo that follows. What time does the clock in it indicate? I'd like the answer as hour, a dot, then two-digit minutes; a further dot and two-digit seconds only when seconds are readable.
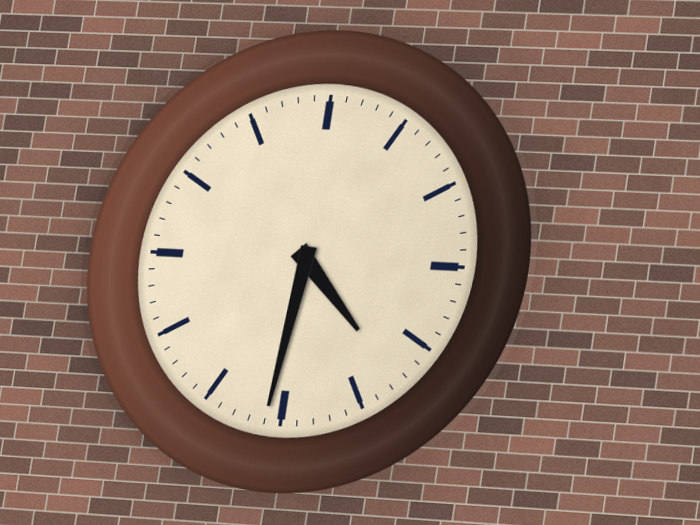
4.31
